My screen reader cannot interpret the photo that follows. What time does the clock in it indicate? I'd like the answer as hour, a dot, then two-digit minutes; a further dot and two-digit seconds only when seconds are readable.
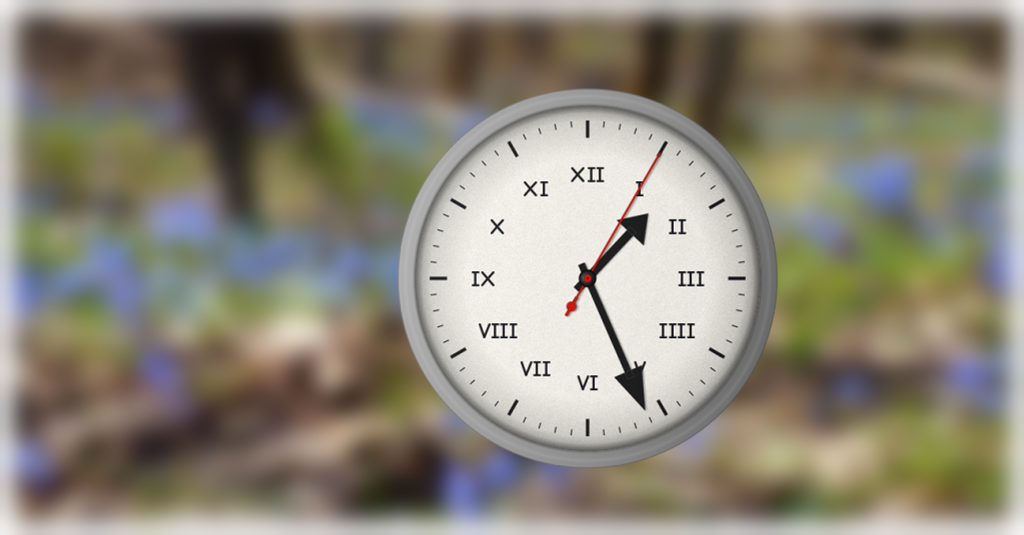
1.26.05
